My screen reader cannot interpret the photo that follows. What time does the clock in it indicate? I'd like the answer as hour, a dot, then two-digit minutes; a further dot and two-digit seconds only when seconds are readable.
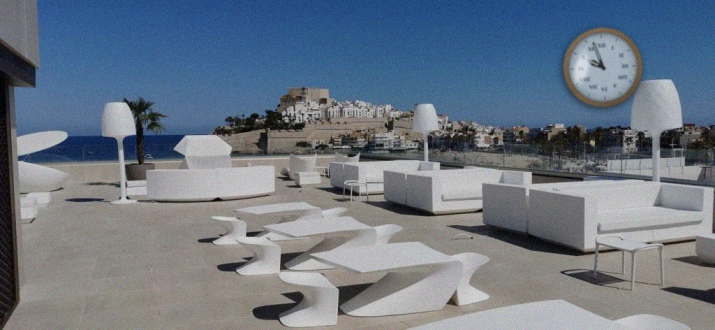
9.57
